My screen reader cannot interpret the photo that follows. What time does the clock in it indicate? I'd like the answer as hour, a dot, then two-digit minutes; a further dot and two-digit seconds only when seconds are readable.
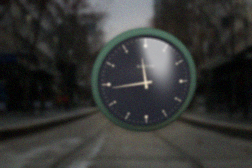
11.44
